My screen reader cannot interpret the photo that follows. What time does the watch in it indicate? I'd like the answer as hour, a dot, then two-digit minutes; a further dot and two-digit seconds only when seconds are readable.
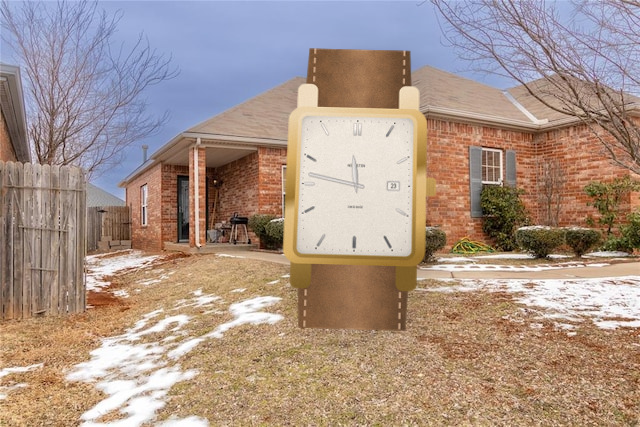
11.47
